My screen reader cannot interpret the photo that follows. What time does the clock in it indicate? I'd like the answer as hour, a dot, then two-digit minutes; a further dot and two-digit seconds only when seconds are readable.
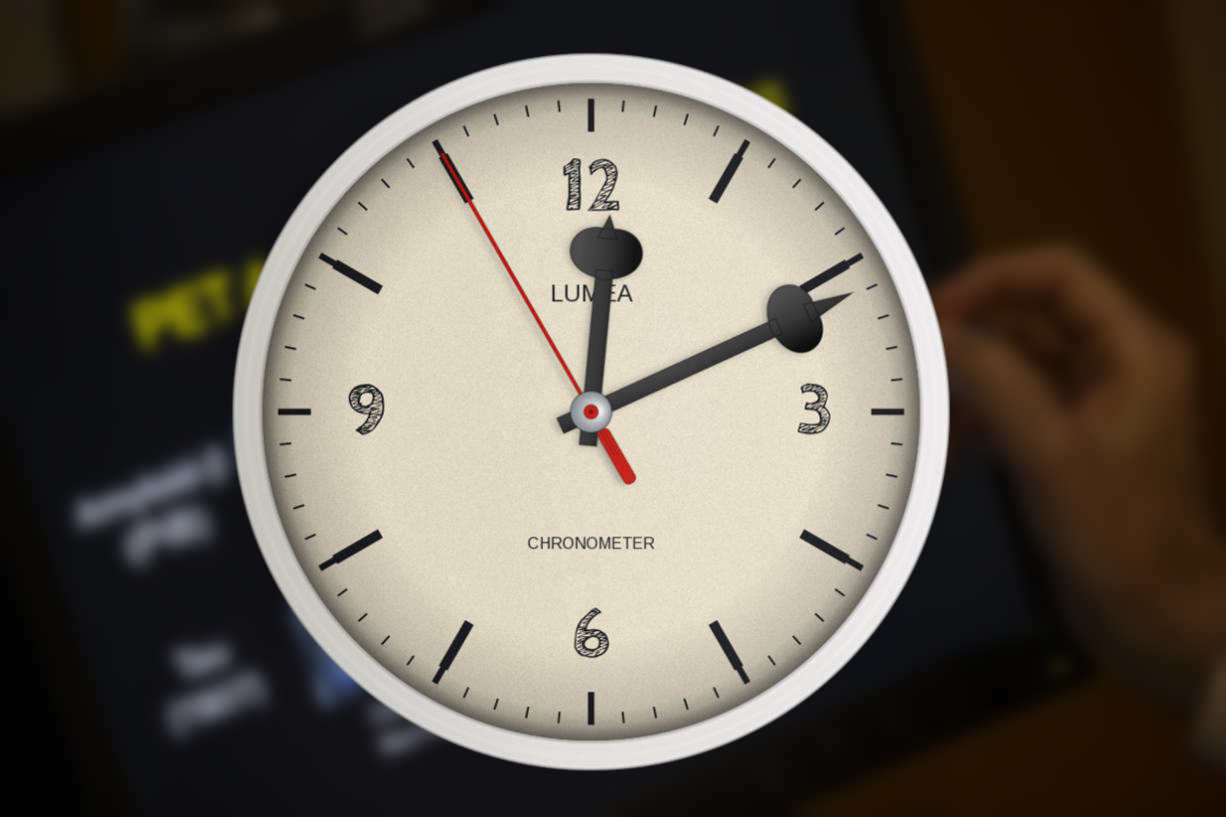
12.10.55
